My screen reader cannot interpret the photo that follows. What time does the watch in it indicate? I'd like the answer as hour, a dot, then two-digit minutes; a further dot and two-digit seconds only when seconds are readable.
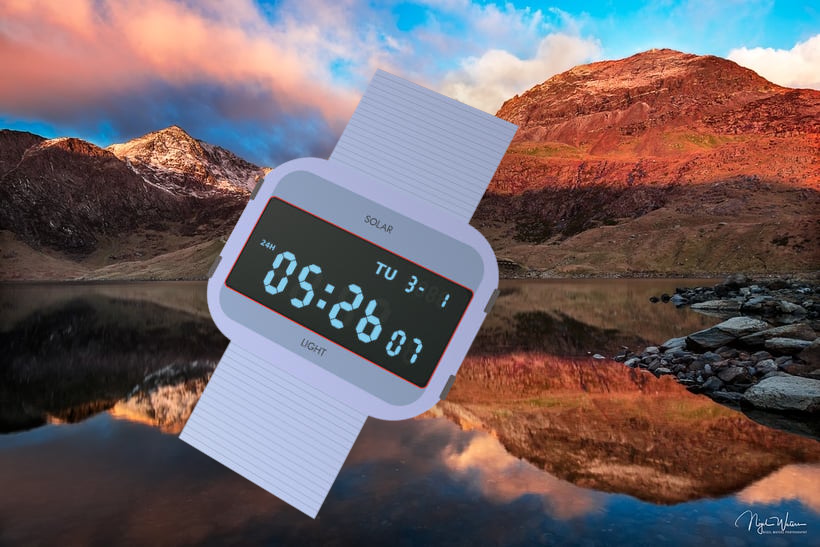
5.26.07
